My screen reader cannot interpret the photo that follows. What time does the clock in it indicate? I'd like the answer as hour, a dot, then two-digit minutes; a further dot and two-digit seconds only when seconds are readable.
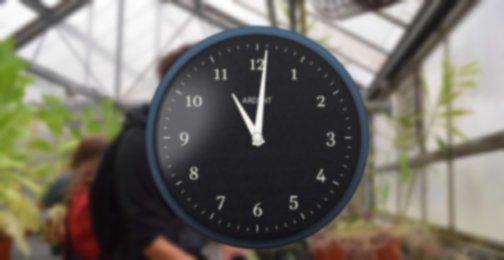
11.01
